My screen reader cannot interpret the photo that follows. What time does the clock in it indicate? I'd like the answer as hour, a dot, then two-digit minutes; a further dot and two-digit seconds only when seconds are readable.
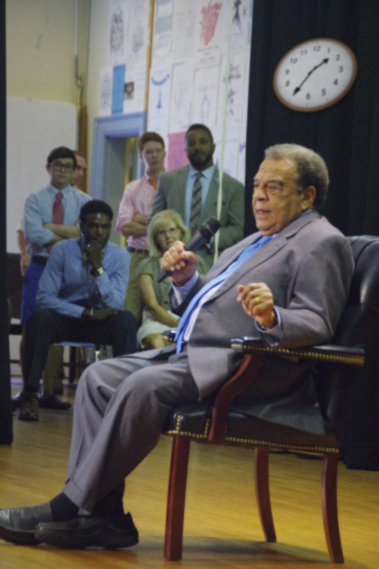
1.35
